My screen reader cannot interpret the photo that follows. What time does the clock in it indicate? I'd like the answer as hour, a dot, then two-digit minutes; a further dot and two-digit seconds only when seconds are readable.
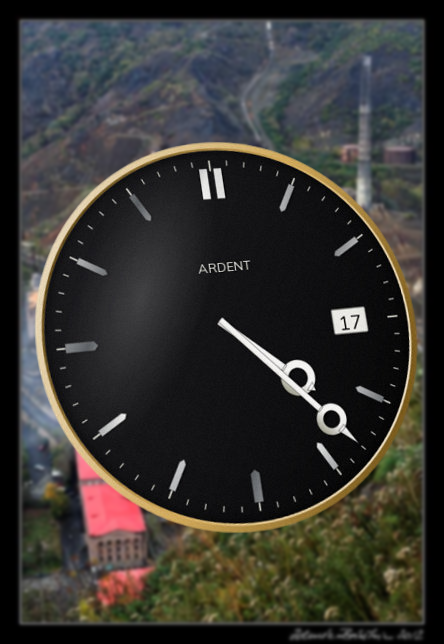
4.23
